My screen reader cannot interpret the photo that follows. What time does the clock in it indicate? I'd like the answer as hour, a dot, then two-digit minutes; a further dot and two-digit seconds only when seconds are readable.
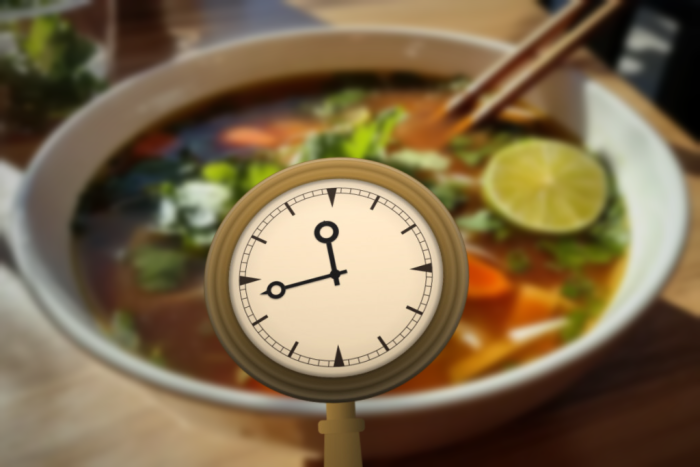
11.43
